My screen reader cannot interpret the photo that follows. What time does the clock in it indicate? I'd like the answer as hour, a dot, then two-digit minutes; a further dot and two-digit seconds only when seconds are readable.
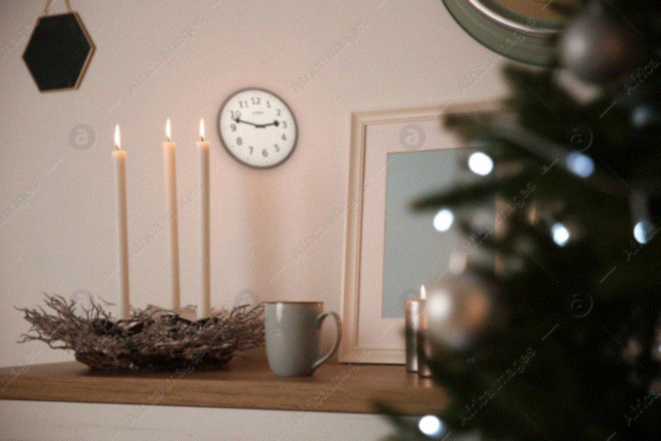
2.48
